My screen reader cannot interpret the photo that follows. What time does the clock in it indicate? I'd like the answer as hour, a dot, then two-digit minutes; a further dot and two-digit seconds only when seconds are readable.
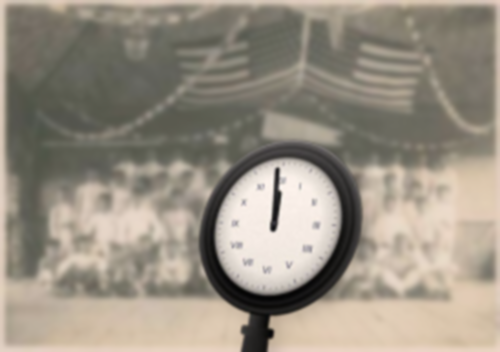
11.59
